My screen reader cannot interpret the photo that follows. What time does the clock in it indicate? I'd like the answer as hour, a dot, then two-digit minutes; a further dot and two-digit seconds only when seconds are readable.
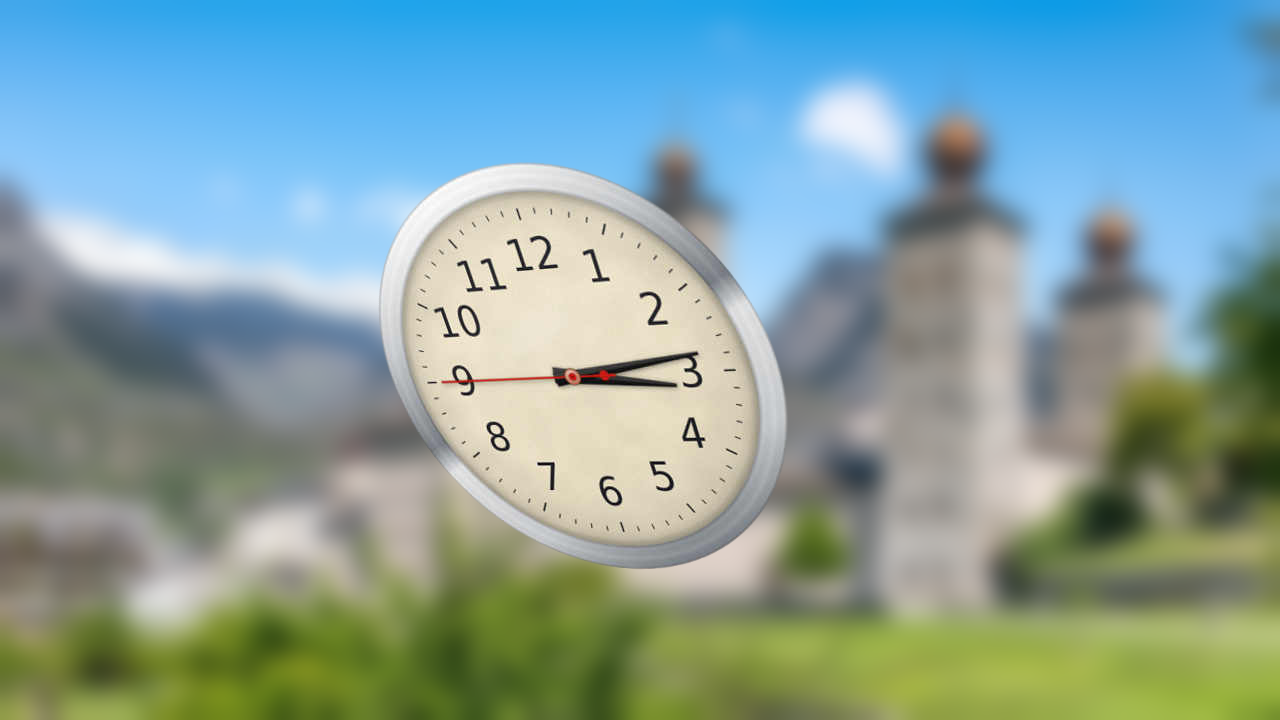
3.13.45
